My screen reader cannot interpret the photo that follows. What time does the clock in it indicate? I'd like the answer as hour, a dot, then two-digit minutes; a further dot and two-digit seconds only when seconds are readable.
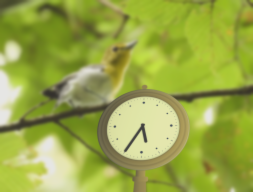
5.35
